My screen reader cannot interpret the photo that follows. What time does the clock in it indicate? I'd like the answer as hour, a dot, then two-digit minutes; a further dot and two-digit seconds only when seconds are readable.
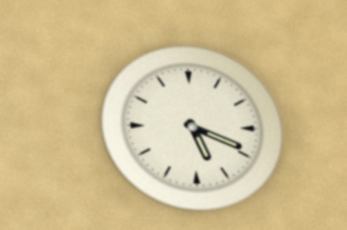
5.19
